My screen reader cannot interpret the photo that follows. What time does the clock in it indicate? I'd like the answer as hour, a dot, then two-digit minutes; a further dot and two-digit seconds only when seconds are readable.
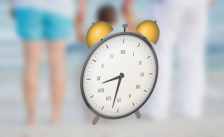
8.32
